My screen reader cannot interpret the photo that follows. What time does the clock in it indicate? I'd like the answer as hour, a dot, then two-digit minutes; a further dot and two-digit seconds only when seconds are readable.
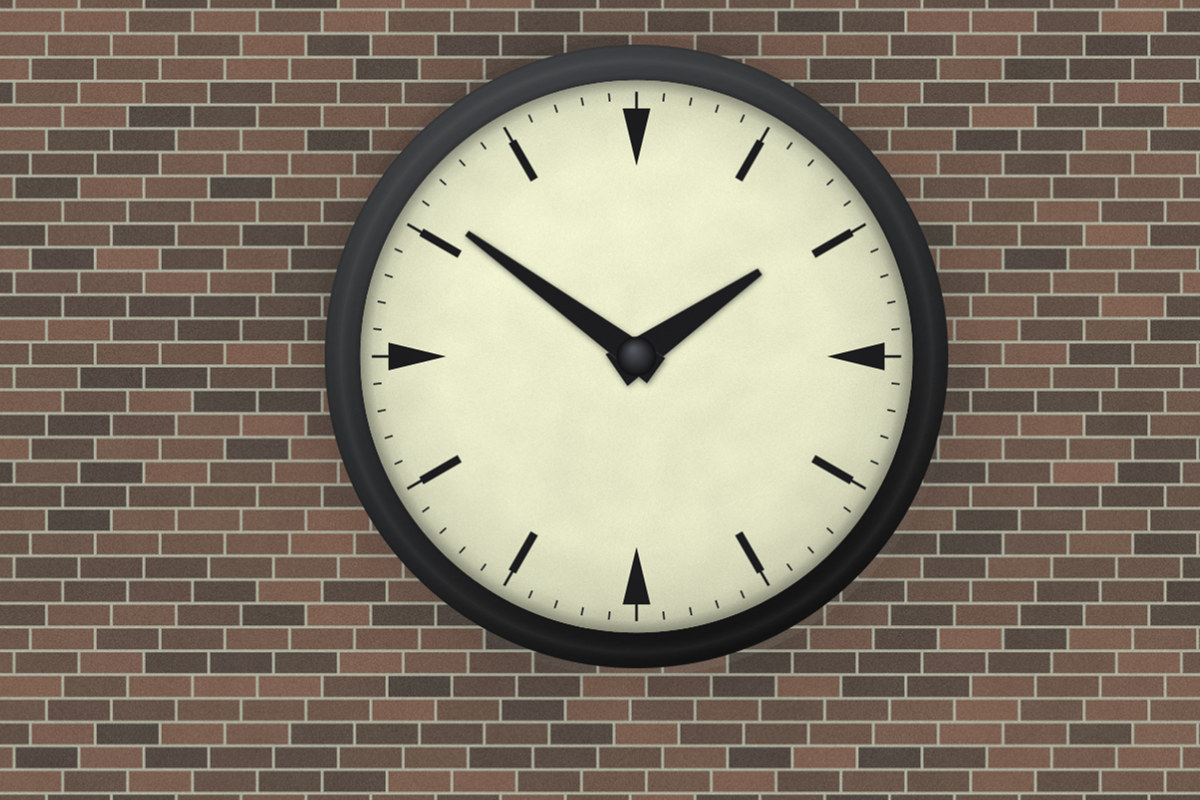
1.51
